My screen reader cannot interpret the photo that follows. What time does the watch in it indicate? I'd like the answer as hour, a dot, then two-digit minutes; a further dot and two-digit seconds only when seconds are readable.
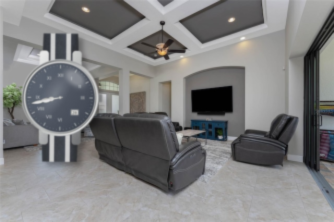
8.43
